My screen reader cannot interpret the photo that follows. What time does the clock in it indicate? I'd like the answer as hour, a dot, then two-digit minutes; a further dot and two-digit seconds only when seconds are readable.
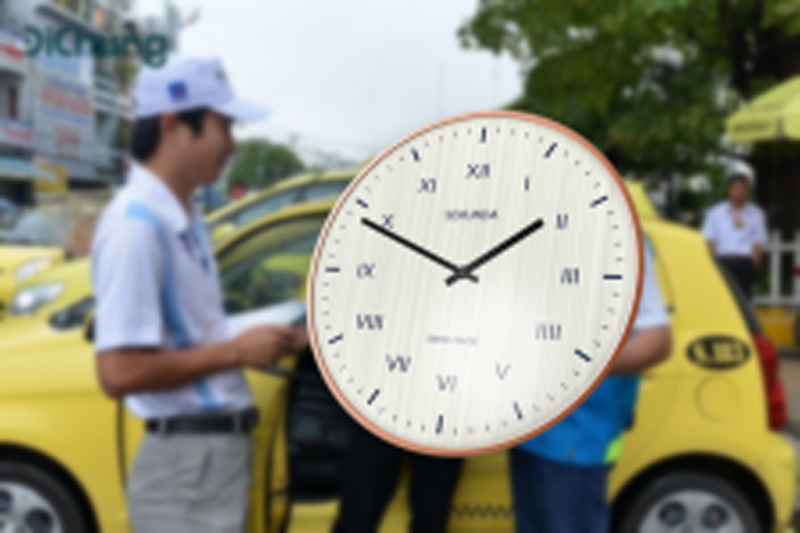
1.49
